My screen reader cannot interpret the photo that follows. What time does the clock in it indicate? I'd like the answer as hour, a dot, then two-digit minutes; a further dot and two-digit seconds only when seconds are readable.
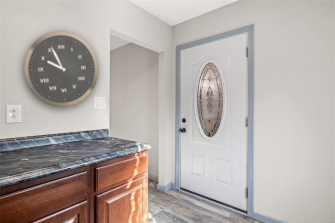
9.56
